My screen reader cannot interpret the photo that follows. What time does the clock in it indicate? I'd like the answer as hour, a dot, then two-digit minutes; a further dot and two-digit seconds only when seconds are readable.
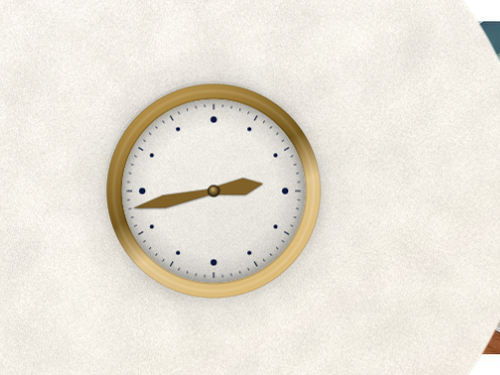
2.43
